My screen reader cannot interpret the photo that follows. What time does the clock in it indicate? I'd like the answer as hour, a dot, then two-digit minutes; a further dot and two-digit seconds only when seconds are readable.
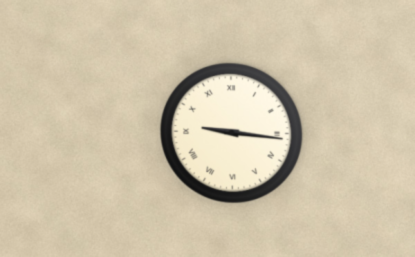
9.16
